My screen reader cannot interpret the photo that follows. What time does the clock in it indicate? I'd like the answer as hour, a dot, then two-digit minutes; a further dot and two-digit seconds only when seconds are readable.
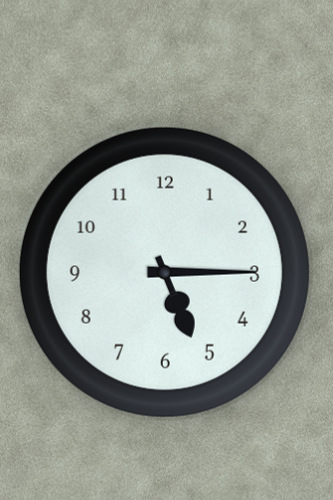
5.15
